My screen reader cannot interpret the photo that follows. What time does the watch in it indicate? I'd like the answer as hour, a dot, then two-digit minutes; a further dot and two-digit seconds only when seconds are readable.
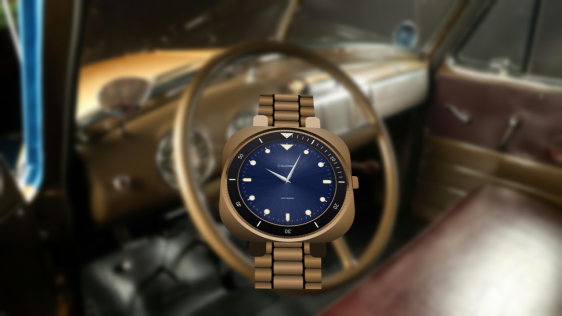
10.04
